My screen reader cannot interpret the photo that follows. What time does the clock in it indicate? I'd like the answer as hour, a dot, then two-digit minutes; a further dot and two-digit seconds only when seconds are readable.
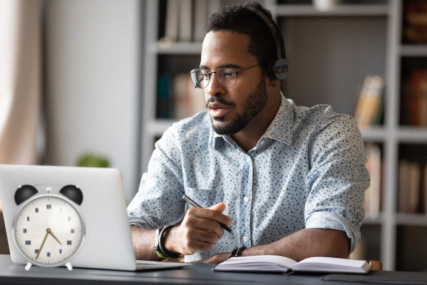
4.34
